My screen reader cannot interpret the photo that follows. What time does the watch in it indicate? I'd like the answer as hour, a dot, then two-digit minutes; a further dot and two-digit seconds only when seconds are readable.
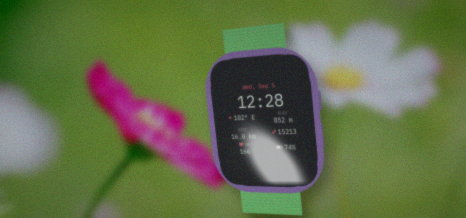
12.28
